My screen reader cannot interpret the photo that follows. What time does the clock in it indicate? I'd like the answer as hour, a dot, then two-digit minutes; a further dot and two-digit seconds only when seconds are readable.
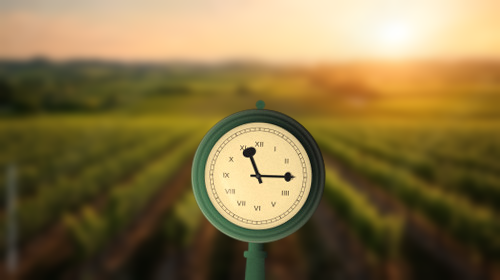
11.15
